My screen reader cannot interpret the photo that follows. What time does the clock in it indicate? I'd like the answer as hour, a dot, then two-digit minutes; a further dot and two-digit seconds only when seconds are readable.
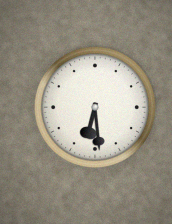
6.29
